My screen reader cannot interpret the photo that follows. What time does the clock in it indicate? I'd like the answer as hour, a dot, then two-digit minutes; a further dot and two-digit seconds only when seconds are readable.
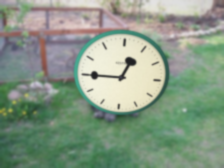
12.45
